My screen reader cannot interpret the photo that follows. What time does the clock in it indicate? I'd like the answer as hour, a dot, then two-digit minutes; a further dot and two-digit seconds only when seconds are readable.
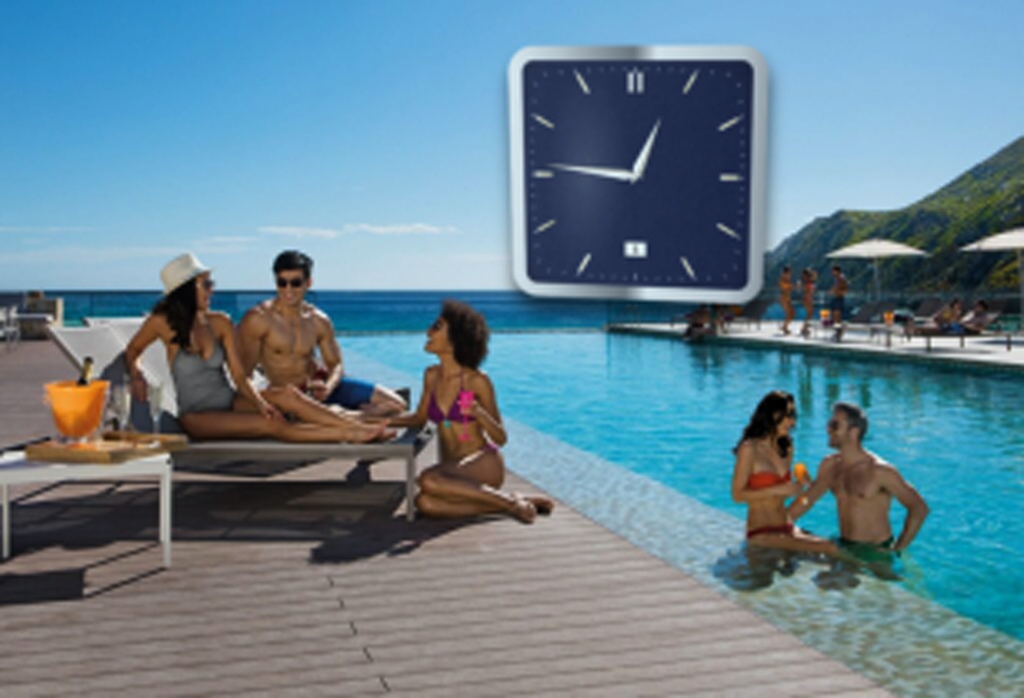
12.46
